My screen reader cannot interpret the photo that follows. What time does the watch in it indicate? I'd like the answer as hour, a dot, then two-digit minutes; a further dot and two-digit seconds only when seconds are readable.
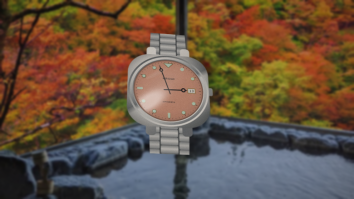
2.57
